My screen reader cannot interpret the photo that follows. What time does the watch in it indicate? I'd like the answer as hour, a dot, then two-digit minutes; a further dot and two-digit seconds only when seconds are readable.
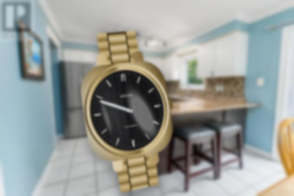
9.49
